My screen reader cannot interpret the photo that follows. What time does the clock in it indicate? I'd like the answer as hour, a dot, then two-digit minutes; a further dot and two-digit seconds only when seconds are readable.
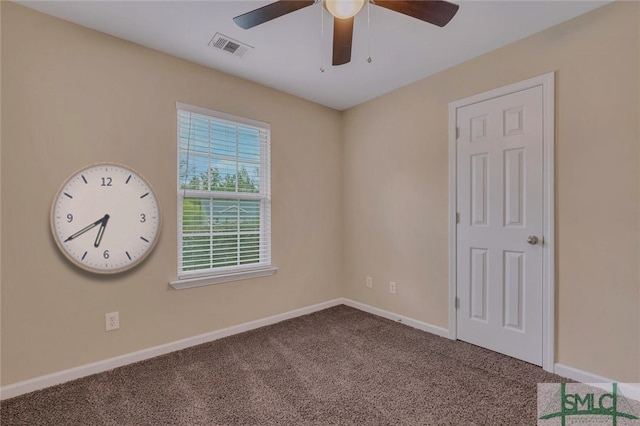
6.40
